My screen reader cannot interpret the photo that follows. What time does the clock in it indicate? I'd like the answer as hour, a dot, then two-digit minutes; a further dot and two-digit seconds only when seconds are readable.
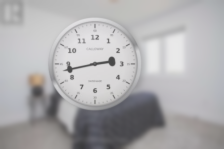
2.43
